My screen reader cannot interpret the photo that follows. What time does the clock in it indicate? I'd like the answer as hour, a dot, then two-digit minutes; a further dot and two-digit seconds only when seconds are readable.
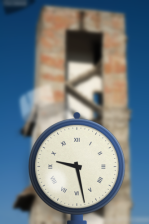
9.28
